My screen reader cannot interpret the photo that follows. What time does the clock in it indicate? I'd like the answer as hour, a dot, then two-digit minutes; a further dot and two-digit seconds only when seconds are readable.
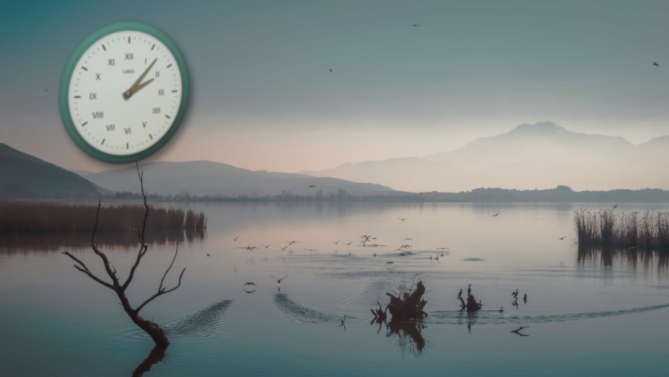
2.07
